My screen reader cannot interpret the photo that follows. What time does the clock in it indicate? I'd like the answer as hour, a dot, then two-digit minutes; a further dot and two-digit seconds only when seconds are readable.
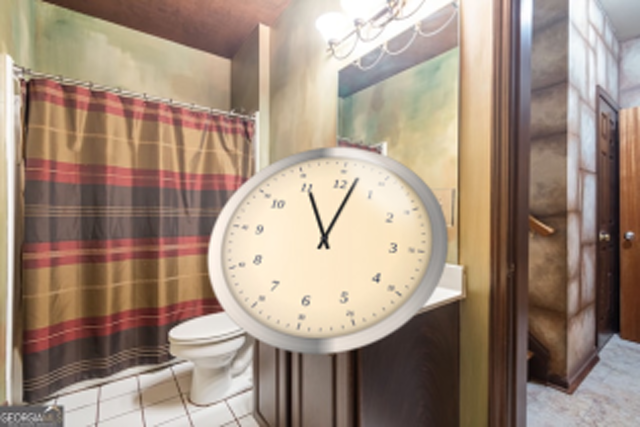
11.02
